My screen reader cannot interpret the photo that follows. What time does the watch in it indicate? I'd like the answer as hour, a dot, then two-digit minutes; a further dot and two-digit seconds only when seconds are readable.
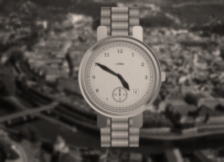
4.50
